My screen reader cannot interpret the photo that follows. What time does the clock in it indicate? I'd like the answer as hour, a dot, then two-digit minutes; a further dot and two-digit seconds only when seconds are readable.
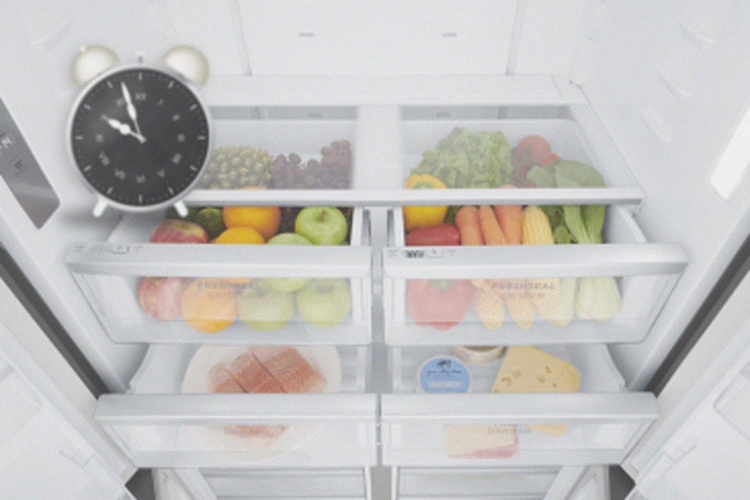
9.57
